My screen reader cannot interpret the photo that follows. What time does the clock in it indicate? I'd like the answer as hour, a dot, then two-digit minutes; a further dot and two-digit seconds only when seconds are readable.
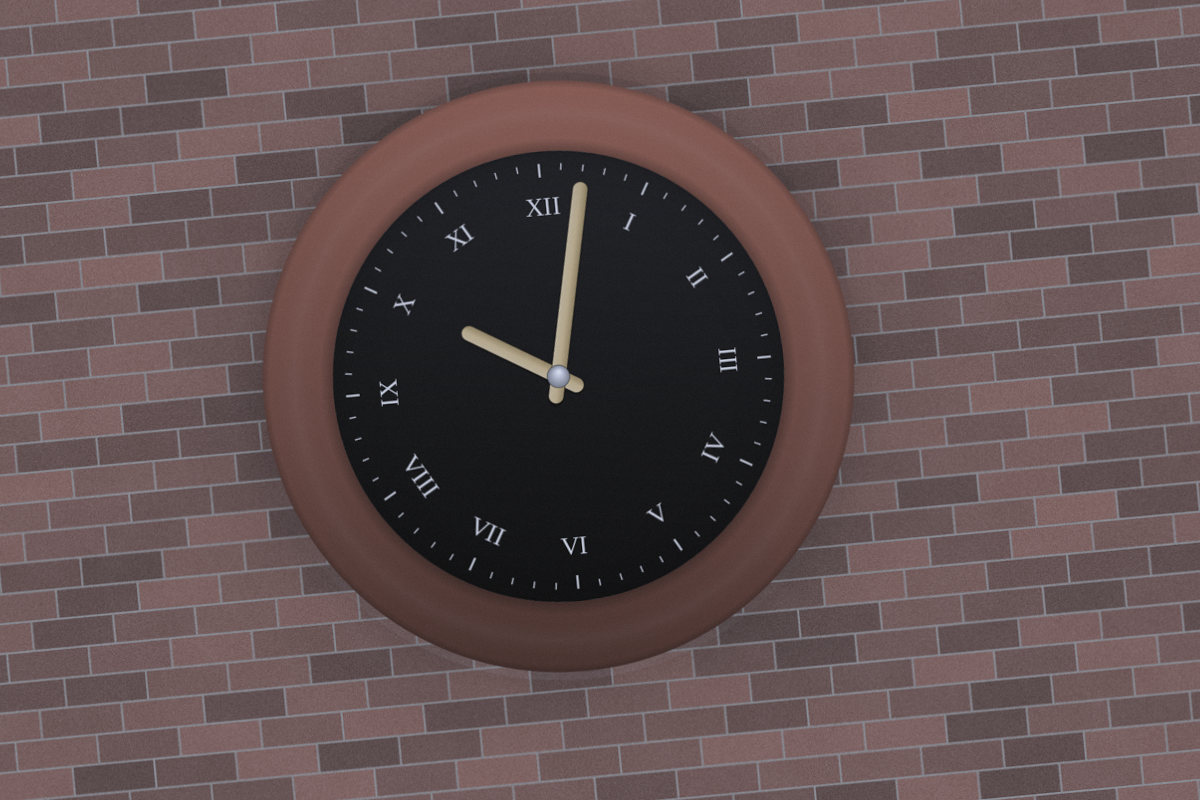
10.02
